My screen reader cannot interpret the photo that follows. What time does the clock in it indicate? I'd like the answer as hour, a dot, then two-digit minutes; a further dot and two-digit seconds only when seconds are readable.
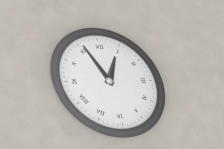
12.56
